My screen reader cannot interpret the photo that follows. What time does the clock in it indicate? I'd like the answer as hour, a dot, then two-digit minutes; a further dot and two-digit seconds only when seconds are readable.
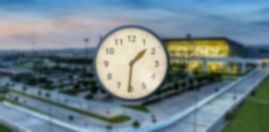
1.31
